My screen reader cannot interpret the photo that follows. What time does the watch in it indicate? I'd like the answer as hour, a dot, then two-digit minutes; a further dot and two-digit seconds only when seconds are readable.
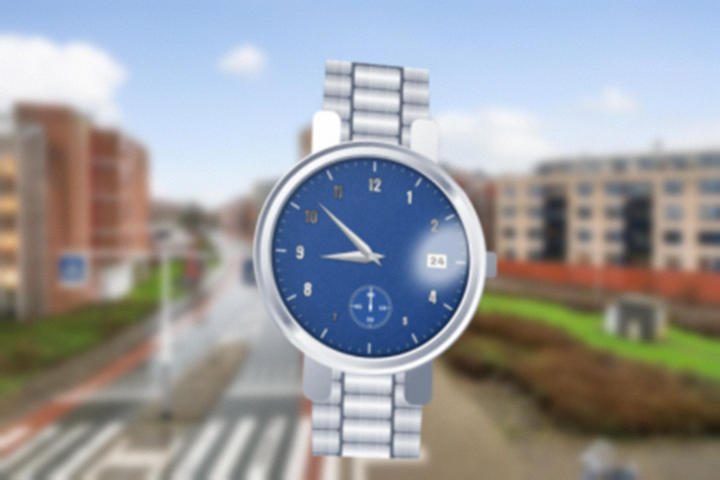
8.52
